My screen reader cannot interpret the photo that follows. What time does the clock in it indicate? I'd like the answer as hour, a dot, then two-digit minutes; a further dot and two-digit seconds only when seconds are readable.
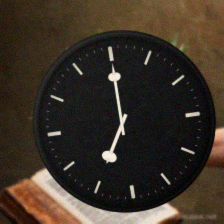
7.00
